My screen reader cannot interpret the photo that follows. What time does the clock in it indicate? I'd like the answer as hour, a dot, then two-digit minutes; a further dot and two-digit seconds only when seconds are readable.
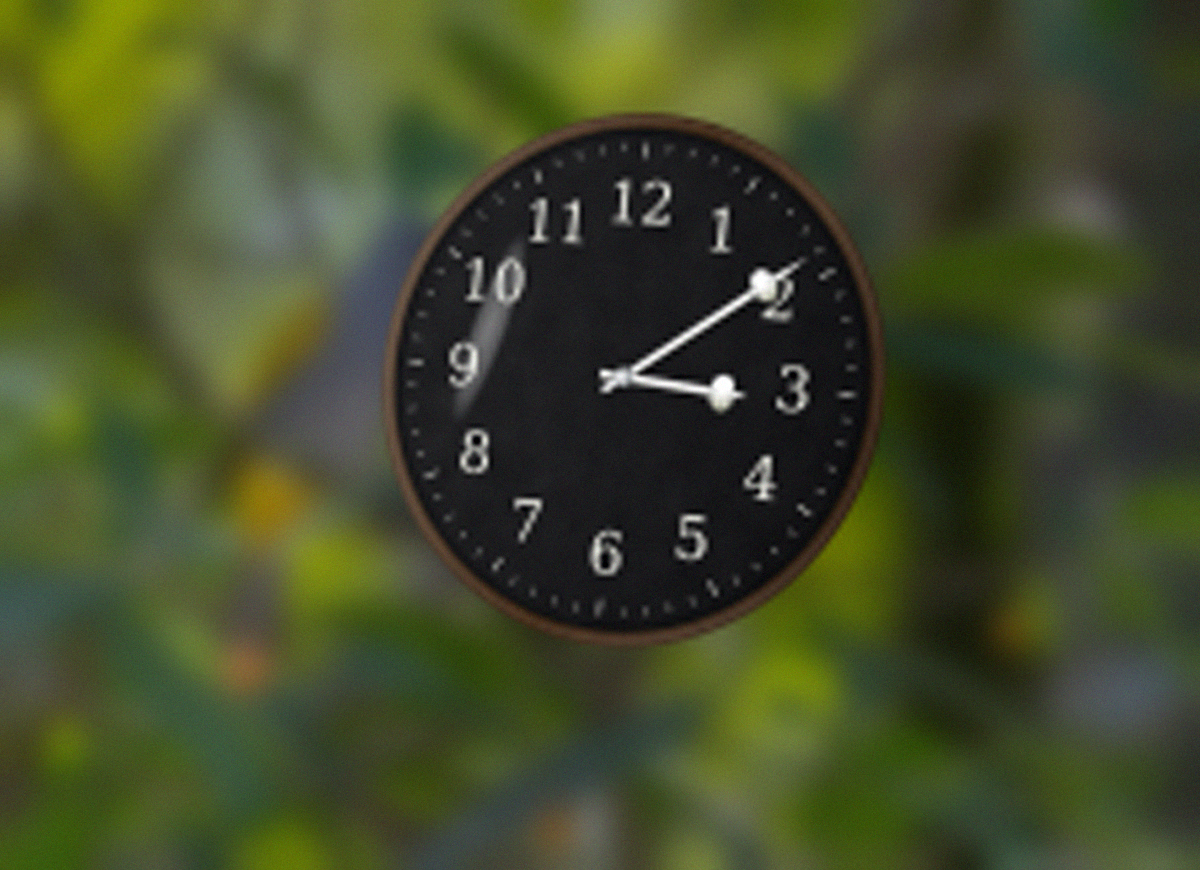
3.09
